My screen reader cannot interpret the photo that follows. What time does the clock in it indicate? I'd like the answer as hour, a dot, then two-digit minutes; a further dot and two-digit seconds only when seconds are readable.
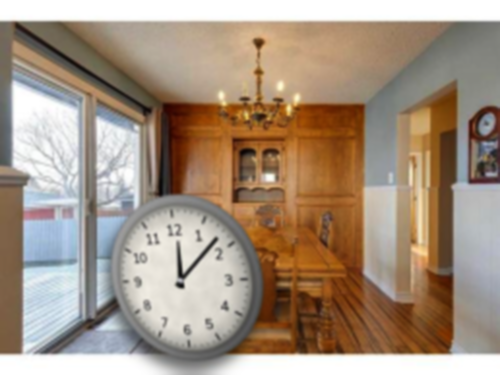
12.08
